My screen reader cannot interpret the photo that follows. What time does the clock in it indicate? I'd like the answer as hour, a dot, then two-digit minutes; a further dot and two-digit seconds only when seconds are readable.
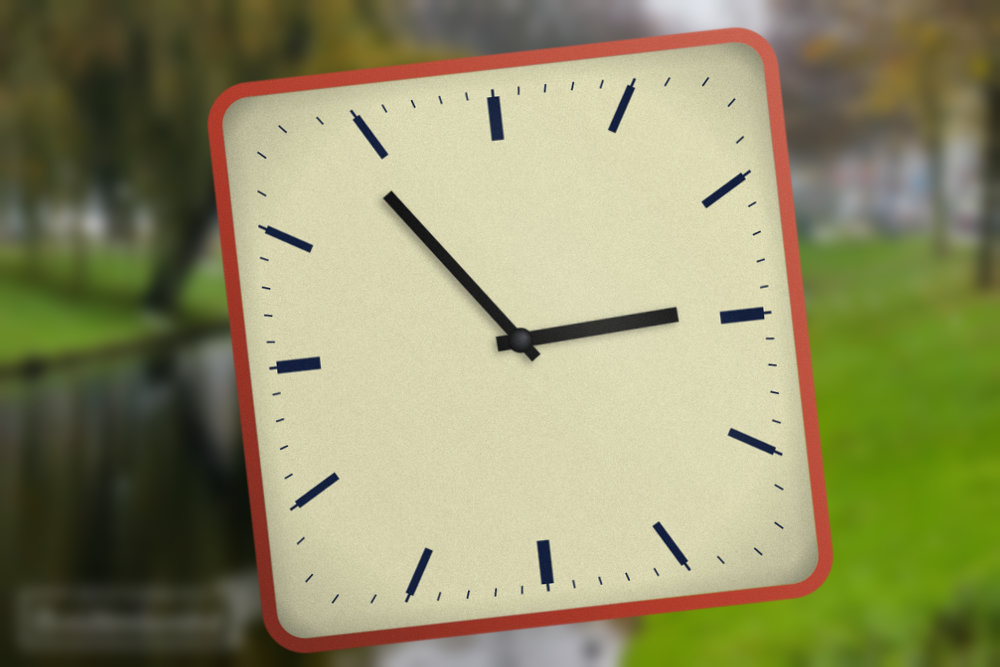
2.54
